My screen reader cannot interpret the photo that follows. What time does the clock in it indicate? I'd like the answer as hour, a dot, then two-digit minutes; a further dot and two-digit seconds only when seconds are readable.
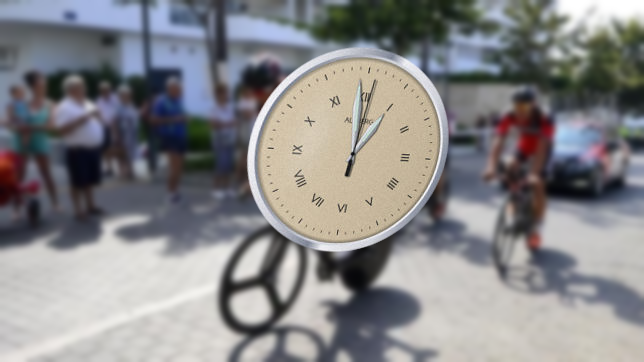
12.59.01
